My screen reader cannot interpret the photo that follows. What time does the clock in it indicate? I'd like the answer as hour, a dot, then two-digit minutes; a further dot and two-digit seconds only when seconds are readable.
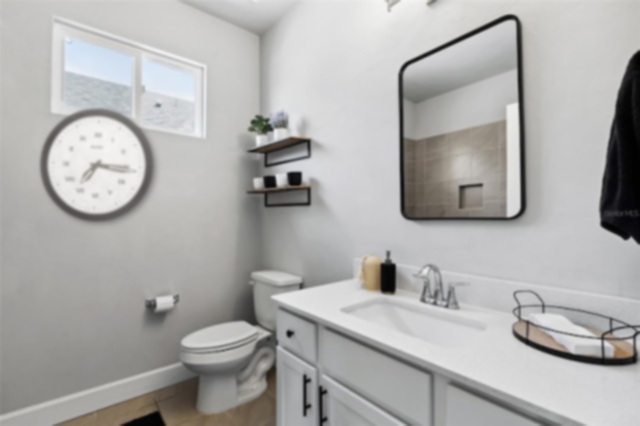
7.16
